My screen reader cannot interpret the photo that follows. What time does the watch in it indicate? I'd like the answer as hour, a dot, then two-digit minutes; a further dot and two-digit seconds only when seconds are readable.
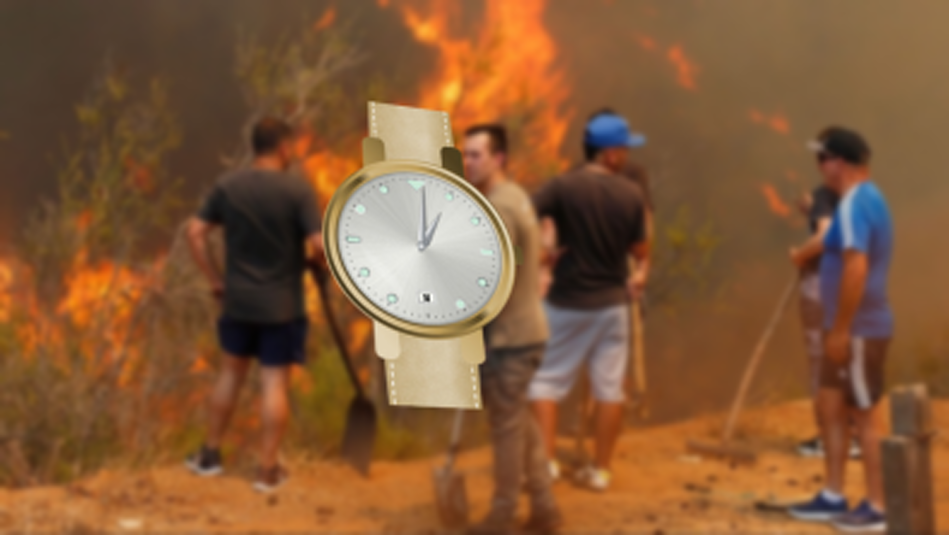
1.01
